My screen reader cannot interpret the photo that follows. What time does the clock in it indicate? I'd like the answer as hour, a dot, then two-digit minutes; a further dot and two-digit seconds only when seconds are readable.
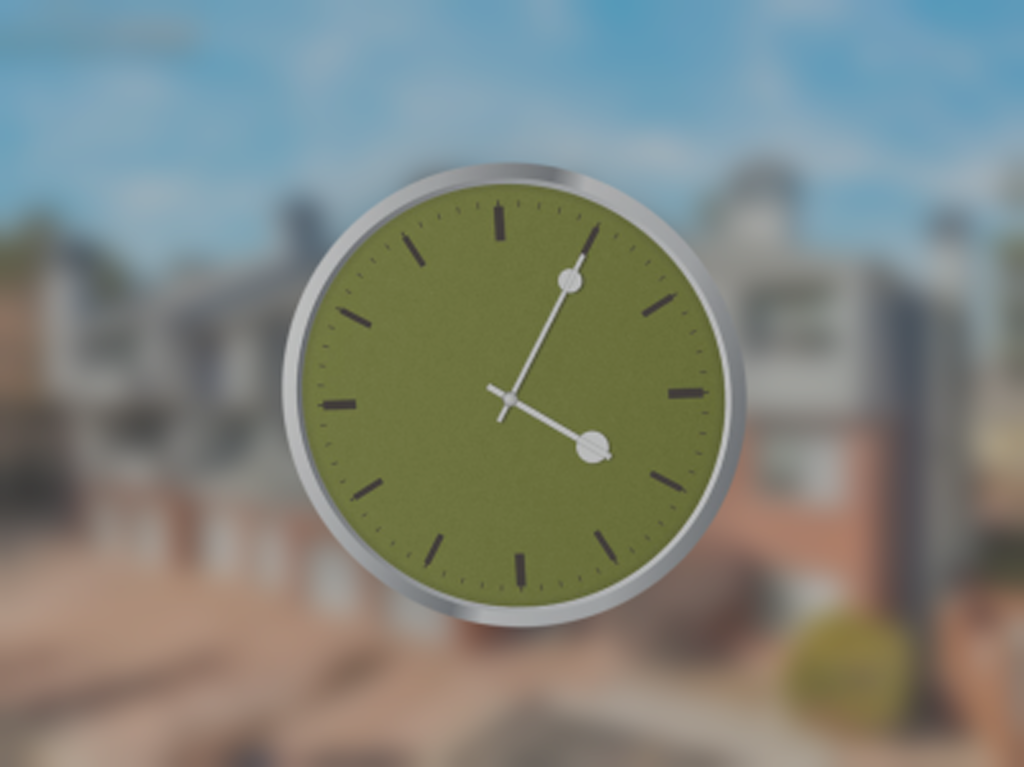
4.05
